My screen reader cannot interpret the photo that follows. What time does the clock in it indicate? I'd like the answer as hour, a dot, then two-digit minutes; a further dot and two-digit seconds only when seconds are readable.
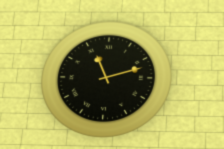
11.12
